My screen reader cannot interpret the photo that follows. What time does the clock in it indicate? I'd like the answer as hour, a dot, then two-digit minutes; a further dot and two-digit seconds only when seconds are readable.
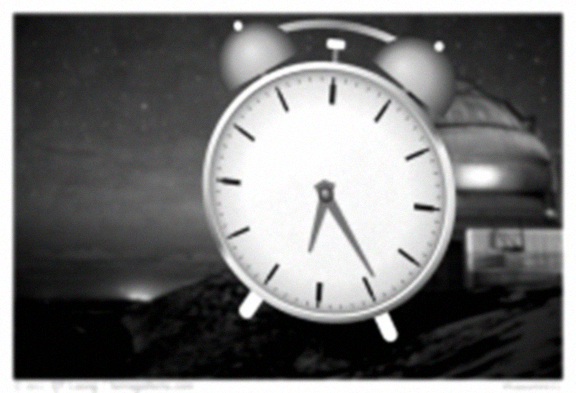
6.24
